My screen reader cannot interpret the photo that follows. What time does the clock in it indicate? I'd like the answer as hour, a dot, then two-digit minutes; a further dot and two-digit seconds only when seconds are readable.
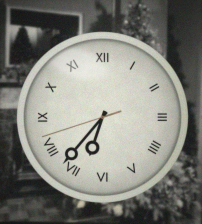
6.36.42
